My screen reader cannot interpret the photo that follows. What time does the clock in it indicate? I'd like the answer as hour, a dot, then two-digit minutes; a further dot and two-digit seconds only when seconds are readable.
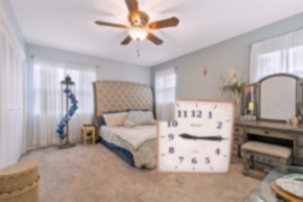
9.15
